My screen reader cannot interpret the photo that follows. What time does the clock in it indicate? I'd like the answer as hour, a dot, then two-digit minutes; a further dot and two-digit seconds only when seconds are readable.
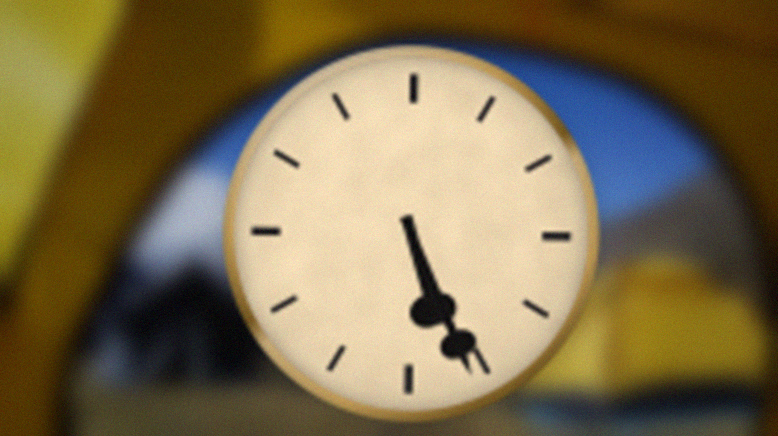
5.26
